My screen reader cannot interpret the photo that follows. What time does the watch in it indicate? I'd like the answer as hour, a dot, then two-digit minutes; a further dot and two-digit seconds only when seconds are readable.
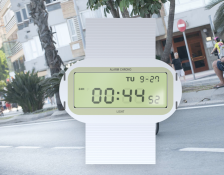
0.44.52
